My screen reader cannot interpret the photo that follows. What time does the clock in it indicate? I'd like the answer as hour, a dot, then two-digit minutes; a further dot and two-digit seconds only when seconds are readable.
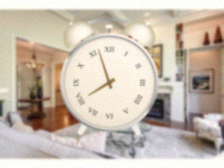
7.57
